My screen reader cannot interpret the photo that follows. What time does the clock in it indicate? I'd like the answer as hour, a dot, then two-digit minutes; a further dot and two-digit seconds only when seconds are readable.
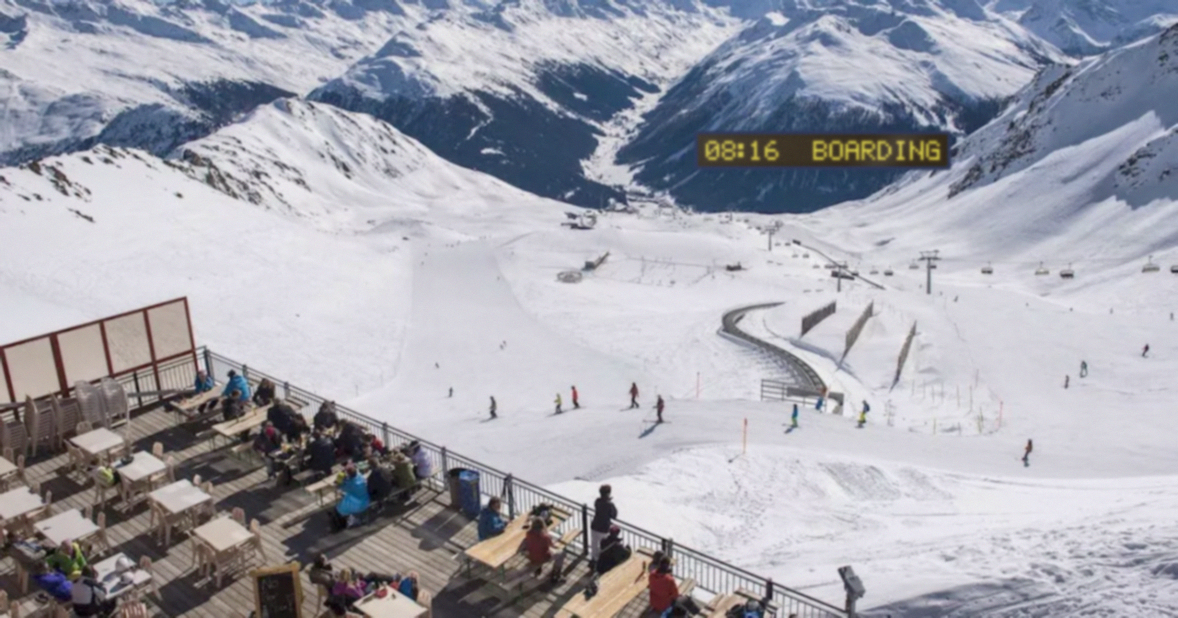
8.16
